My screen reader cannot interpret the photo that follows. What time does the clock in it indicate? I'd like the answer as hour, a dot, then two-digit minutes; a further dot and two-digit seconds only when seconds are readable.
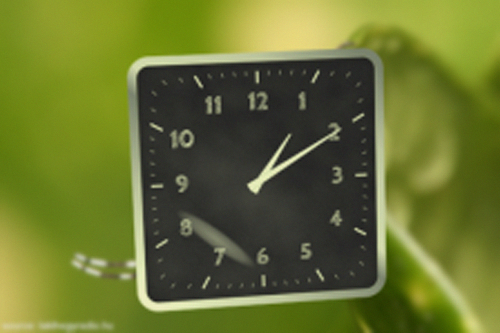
1.10
